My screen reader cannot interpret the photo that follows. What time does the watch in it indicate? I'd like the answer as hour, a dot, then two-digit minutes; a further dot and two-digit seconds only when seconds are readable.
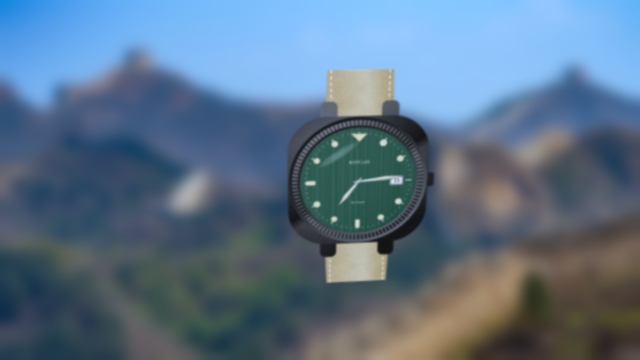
7.14
